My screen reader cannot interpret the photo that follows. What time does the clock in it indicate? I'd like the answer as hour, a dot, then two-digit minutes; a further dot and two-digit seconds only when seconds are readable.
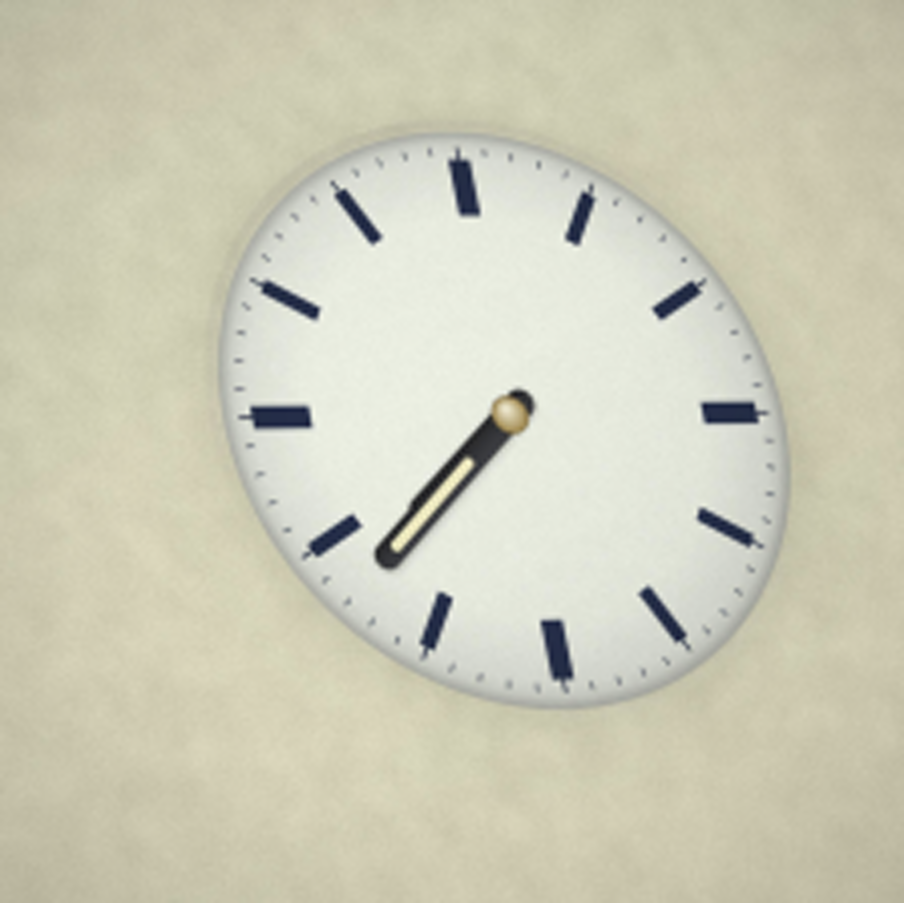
7.38
